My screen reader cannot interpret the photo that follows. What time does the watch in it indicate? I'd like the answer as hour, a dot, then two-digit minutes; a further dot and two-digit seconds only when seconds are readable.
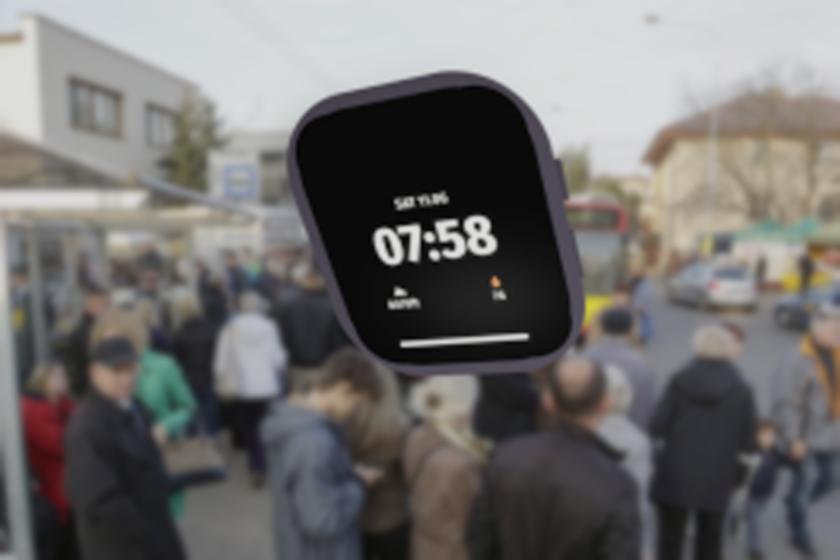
7.58
